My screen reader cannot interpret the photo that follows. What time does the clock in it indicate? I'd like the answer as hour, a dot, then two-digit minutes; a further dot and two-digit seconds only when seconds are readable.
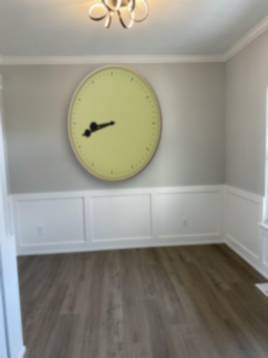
8.42
